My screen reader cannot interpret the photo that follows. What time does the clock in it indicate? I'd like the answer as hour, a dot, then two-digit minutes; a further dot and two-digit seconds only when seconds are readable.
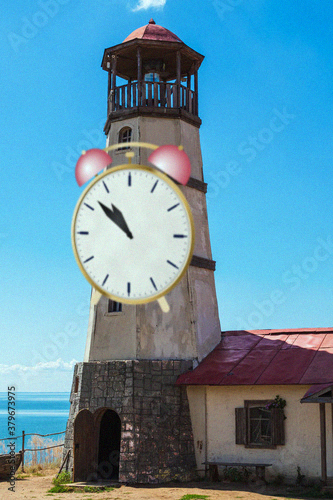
10.52
